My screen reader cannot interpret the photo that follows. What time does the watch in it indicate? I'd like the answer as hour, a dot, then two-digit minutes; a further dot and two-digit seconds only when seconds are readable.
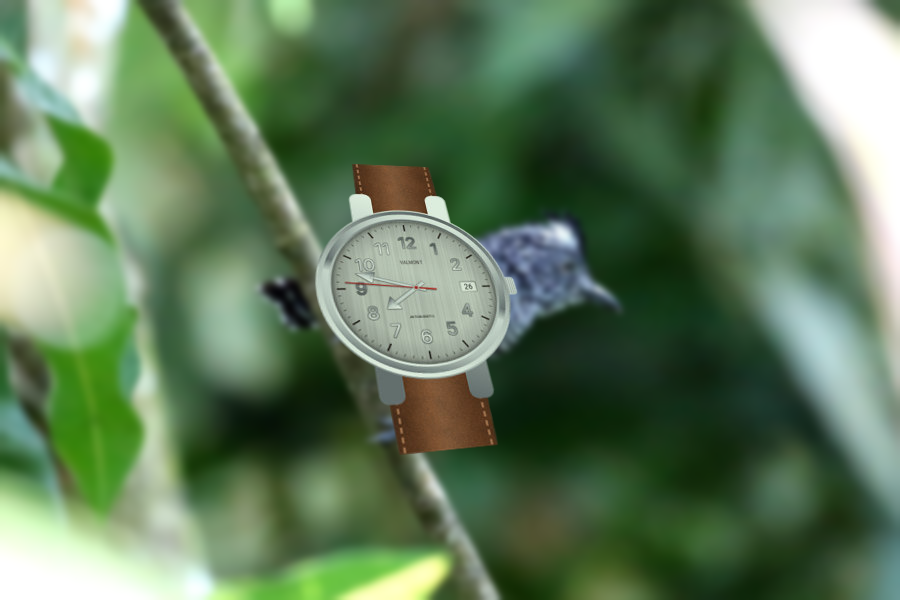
7.47.46
